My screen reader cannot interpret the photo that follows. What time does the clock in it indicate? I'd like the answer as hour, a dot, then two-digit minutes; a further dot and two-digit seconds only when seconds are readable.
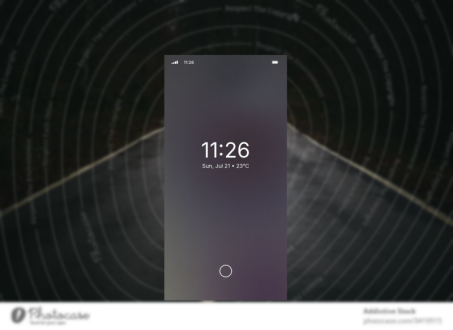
11.26
